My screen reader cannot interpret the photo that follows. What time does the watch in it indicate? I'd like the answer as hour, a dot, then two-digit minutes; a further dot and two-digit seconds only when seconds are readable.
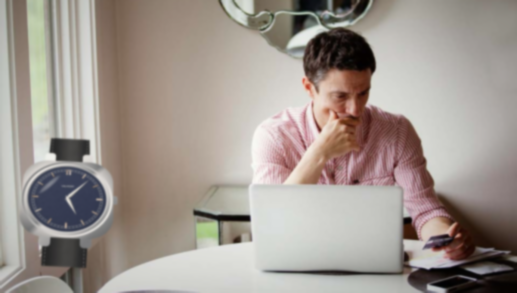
5.07
